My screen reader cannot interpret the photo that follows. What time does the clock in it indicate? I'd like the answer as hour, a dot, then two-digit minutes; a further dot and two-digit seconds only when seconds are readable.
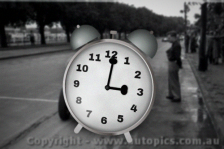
3.01
